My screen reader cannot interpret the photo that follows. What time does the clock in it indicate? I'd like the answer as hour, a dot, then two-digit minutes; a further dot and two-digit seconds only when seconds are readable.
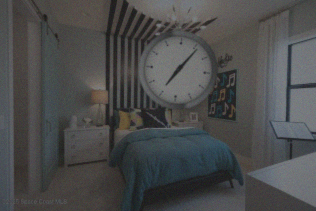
7.06
